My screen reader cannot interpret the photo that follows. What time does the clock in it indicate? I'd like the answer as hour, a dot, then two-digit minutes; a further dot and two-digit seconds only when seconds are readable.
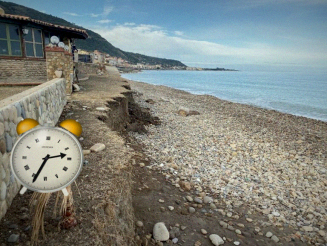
2.34
